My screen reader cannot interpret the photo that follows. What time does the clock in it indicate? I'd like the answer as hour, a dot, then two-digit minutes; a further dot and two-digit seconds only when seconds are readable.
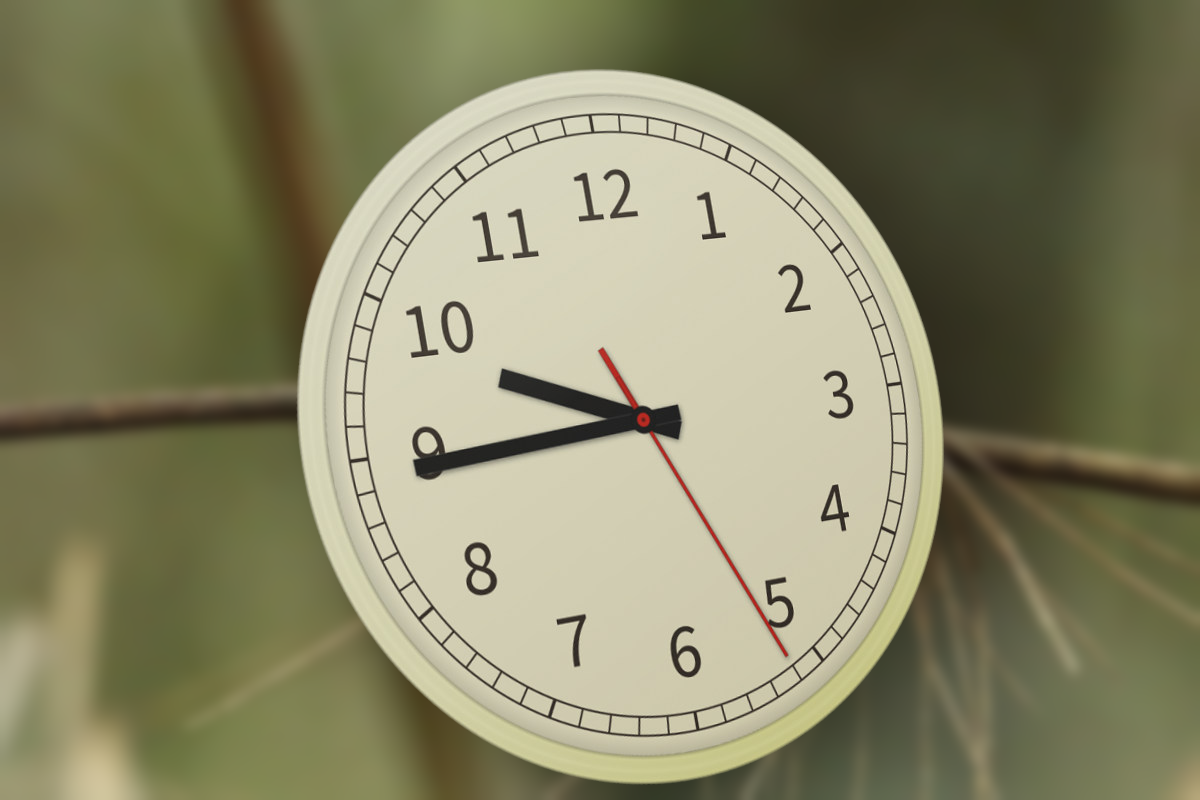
9.44.26
